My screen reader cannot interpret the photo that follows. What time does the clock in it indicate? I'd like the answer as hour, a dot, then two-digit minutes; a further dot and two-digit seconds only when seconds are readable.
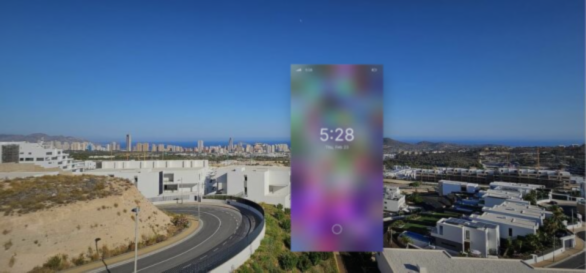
5.28
